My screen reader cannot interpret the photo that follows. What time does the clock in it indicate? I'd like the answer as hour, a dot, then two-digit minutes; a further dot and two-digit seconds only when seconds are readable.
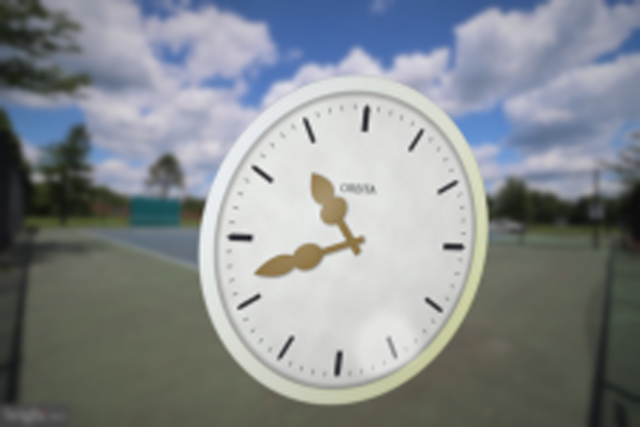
10.42
